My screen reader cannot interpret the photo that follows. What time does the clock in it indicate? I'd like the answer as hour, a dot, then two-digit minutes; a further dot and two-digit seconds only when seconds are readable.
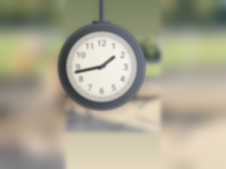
1.43
